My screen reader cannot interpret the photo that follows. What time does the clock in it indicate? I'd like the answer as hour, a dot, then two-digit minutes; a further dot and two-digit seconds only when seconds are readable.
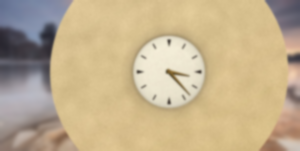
3.23
